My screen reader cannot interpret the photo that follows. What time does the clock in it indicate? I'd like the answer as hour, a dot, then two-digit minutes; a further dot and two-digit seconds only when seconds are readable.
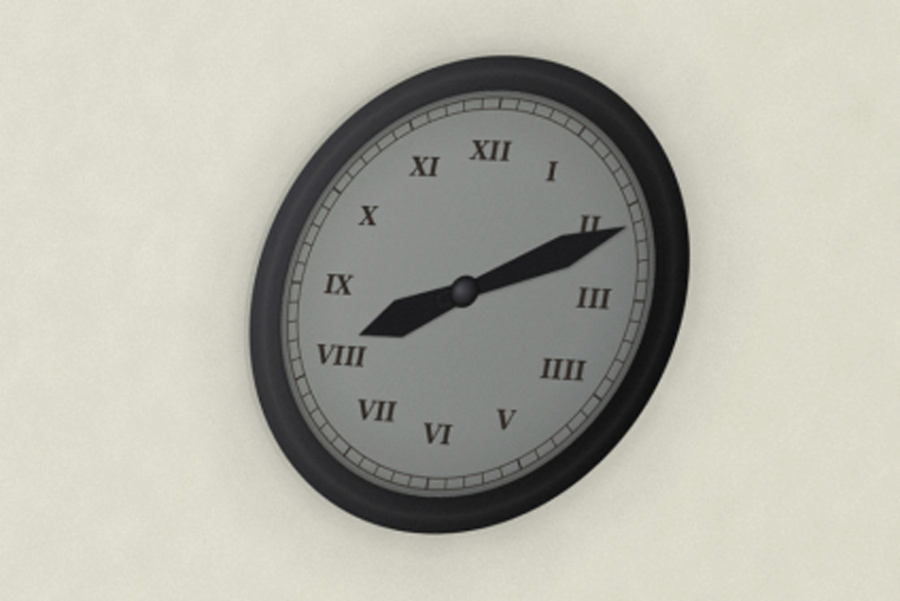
8.11
